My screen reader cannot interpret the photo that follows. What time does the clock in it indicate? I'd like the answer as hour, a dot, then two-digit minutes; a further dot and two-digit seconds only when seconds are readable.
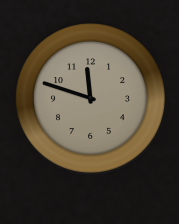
11.48
